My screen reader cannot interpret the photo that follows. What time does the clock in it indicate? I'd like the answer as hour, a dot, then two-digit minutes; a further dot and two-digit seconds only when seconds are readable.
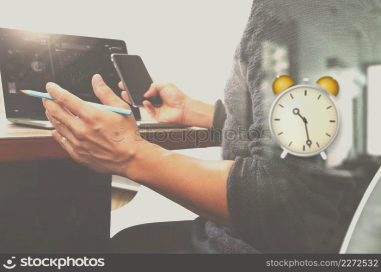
10.28
